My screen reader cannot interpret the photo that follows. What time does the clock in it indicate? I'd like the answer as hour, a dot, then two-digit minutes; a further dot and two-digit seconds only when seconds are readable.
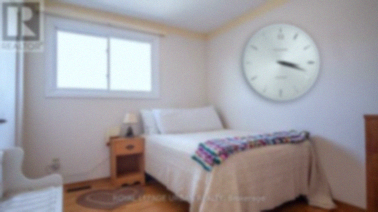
3.18
